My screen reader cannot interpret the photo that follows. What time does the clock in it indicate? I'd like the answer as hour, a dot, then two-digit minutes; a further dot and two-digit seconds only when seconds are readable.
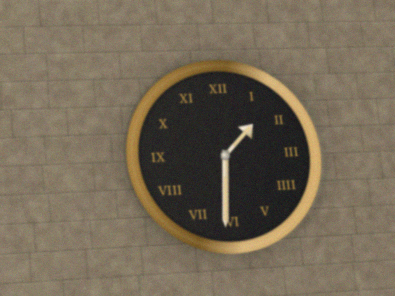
1.31
